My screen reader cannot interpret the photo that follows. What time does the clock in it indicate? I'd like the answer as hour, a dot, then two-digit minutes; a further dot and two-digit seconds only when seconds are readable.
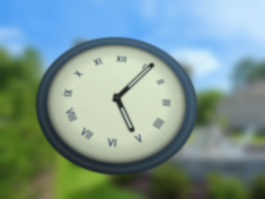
5.06
